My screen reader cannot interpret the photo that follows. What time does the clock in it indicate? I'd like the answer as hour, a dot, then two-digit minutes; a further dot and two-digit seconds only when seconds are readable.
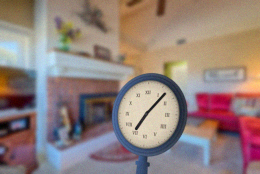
7.07
